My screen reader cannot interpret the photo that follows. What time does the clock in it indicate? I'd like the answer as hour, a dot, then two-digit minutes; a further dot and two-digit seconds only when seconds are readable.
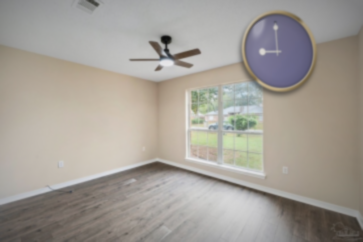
9.00
